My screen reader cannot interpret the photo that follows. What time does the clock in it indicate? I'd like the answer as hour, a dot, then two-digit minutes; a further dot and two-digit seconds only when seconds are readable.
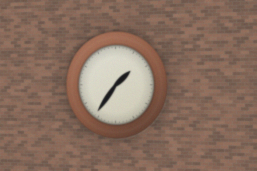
1.36
